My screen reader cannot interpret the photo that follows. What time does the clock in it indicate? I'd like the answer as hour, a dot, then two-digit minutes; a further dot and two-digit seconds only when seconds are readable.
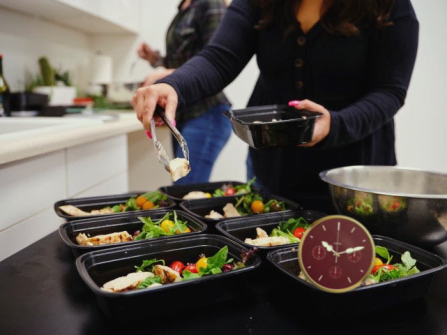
10.12
